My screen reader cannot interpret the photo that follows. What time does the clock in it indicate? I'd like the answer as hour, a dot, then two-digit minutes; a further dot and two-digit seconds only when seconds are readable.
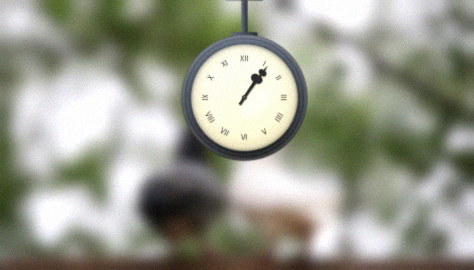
1.06
